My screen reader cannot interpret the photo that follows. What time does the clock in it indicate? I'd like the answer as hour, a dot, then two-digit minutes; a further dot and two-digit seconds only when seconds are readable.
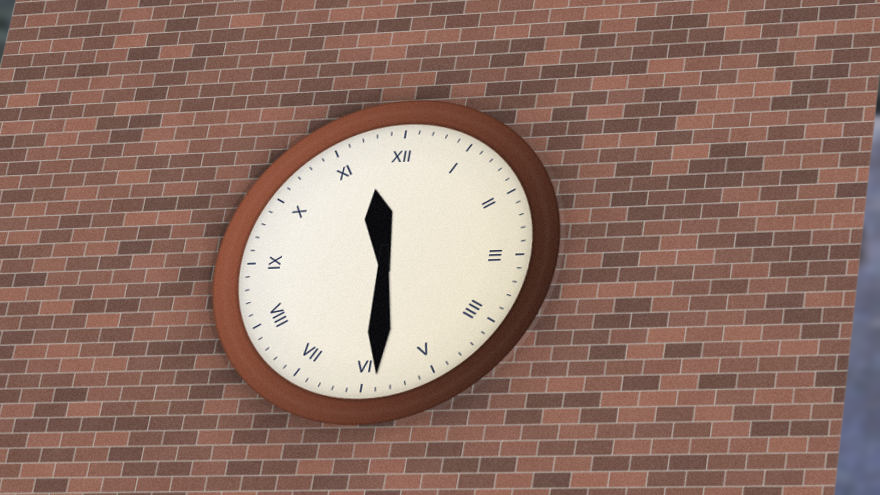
11.29
